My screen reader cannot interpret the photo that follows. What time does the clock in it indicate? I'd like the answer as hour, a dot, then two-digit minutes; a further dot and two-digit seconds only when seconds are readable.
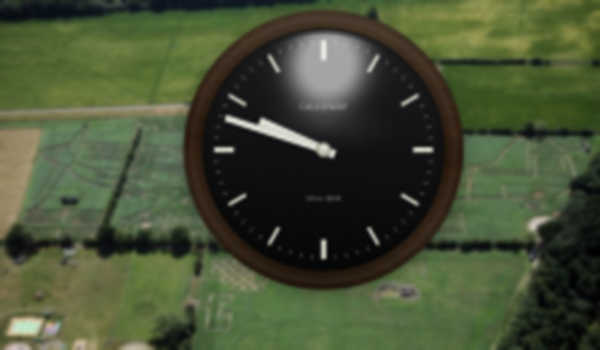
9.48
